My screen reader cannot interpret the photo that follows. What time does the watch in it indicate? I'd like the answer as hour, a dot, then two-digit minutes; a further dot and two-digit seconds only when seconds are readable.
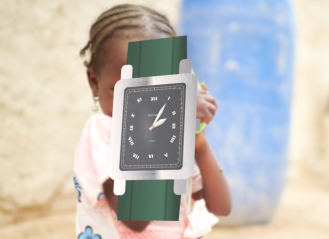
2.05
